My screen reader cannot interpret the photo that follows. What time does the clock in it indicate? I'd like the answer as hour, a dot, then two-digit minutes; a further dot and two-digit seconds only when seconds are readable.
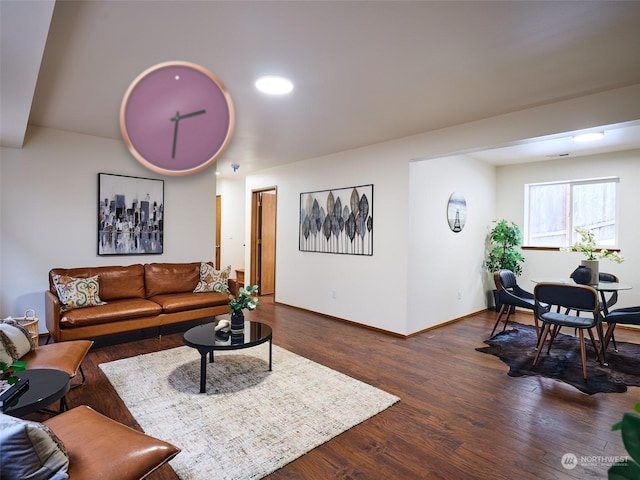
2.31
